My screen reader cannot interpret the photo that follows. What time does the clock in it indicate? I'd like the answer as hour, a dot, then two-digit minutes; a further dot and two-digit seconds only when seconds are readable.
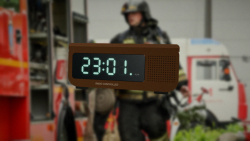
23.01
